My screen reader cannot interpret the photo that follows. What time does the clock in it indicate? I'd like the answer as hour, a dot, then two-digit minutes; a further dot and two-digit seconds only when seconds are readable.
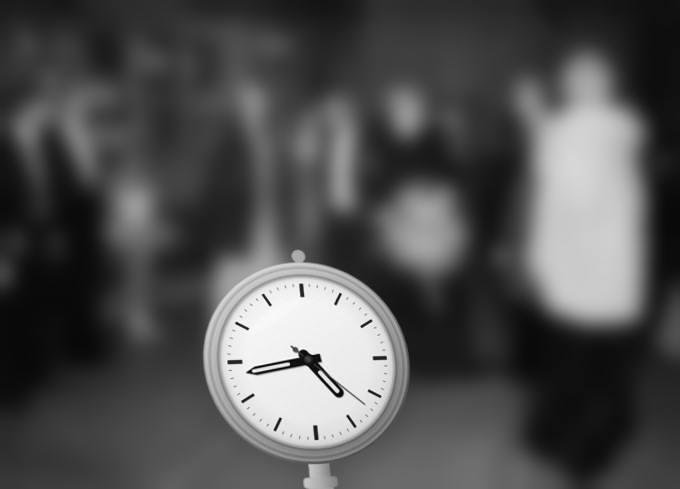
4.43.22
